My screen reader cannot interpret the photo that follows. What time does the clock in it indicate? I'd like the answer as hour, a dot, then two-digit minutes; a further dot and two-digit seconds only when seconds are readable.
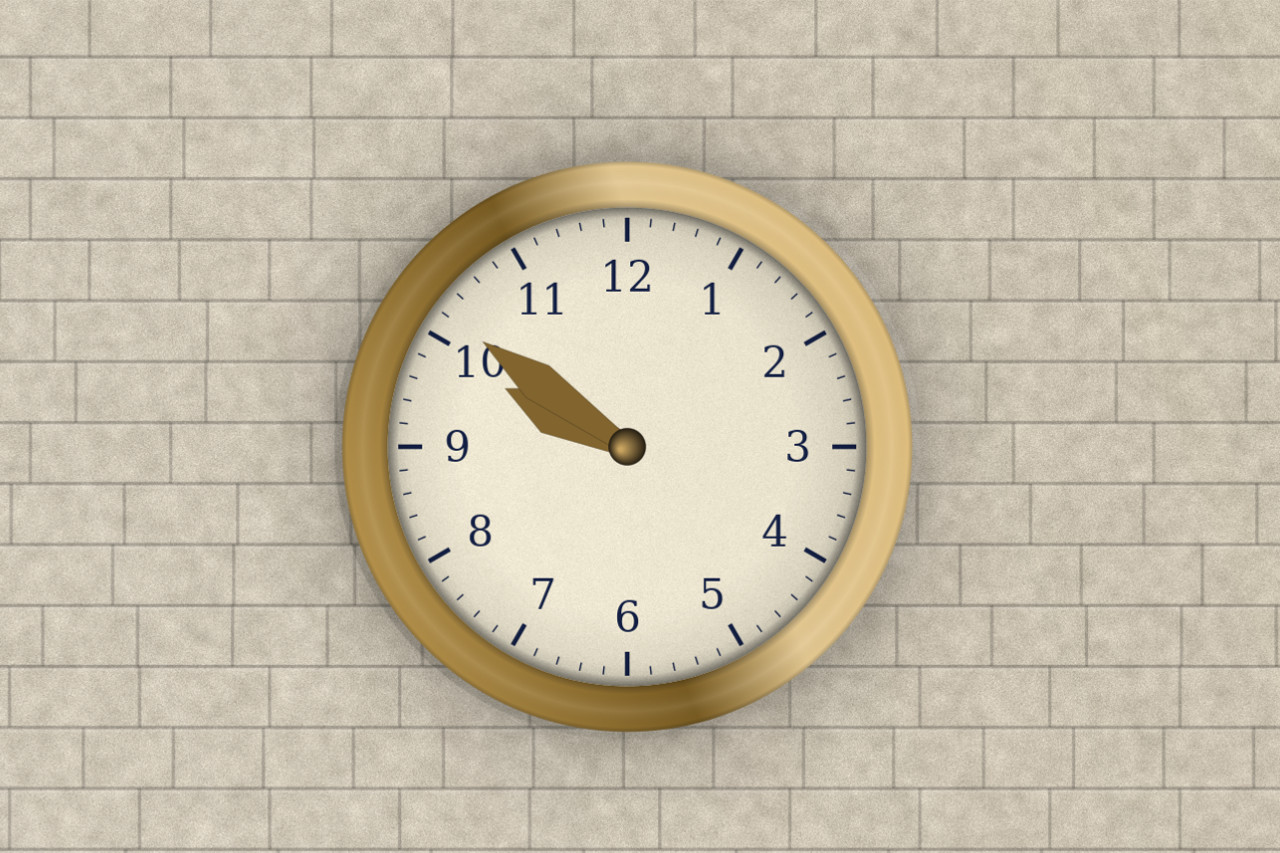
9.51
